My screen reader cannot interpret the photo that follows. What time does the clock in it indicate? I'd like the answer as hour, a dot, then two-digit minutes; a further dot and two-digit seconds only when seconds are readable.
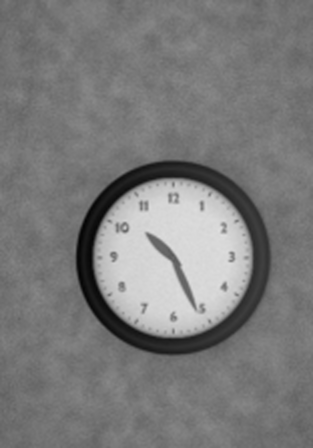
10.26
